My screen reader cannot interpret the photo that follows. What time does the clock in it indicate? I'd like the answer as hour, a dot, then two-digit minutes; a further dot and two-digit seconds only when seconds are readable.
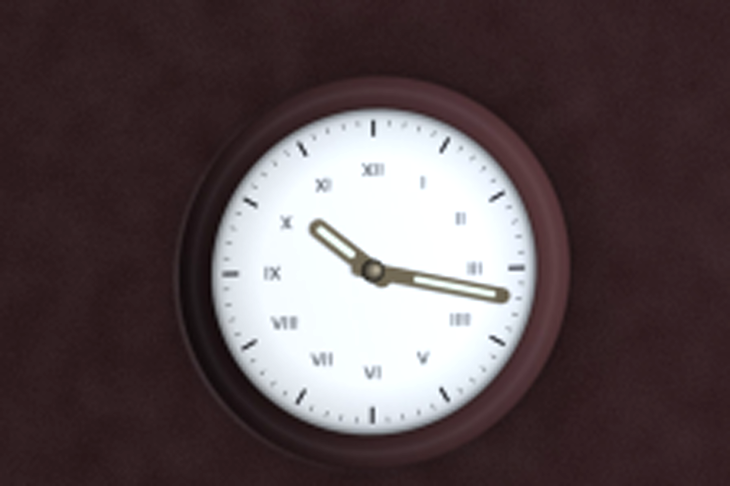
10.17
